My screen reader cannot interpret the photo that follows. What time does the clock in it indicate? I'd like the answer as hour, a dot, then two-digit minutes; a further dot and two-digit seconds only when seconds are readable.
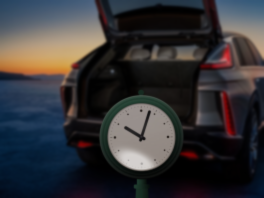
10.03
